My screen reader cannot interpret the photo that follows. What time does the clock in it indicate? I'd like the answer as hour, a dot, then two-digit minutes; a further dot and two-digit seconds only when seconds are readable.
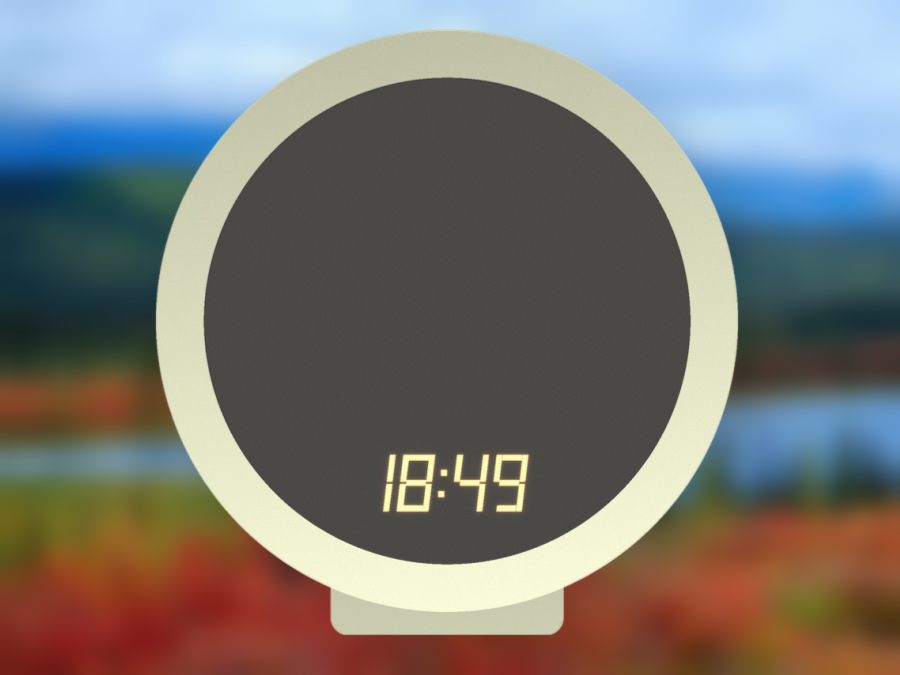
18.49
